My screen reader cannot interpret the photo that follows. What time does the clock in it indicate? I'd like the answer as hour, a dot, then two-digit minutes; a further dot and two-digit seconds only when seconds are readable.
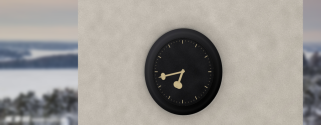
6.43
